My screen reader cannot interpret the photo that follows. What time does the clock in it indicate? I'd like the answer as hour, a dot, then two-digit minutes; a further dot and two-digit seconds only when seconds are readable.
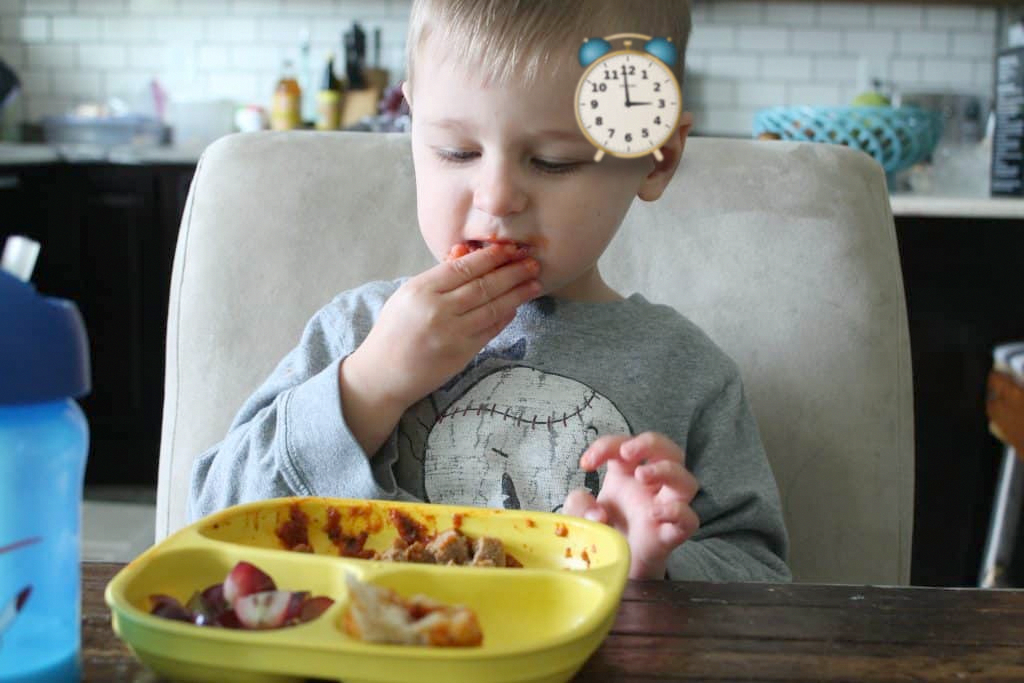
2.59
